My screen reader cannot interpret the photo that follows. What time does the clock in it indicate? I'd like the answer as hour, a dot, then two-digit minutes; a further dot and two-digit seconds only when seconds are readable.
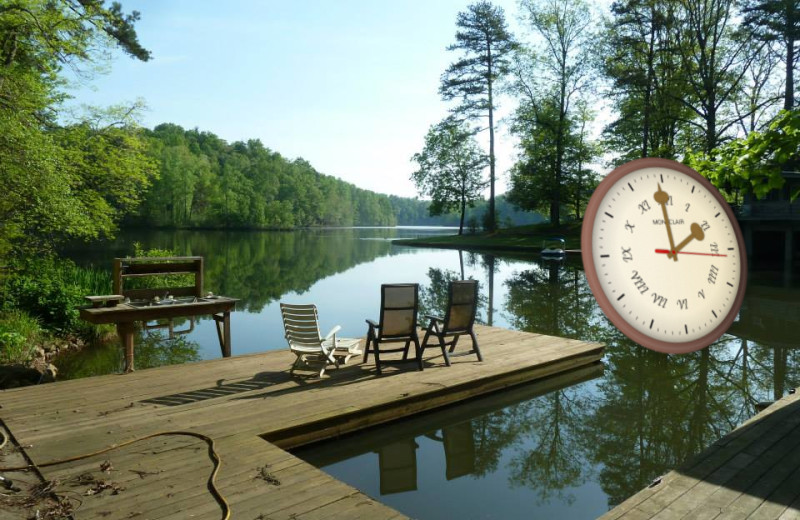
1.59.16
